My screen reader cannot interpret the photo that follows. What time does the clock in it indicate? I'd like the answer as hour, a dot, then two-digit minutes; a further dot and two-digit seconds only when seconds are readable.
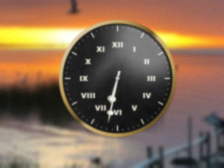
6.32
